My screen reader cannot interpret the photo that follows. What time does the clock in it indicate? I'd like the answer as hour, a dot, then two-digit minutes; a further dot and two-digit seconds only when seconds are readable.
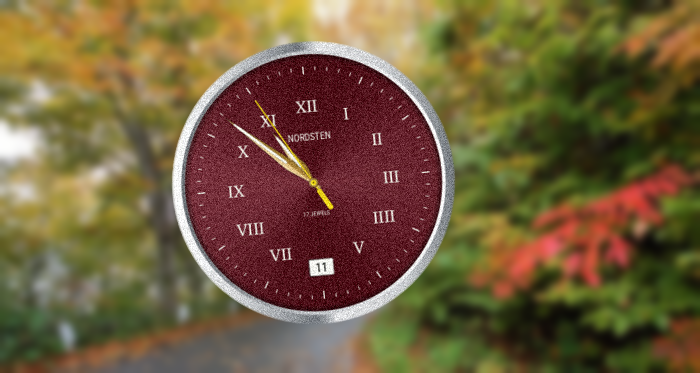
10.51.55
